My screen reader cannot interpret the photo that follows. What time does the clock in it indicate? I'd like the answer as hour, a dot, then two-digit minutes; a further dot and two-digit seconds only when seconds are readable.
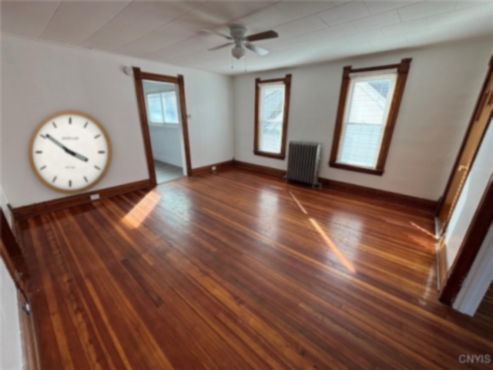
3.51
